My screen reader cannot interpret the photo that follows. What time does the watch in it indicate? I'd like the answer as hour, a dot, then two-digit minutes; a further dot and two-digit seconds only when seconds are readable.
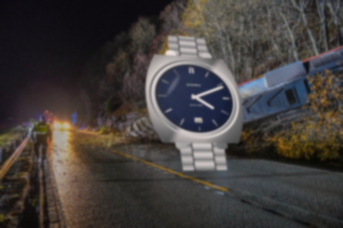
4.11
